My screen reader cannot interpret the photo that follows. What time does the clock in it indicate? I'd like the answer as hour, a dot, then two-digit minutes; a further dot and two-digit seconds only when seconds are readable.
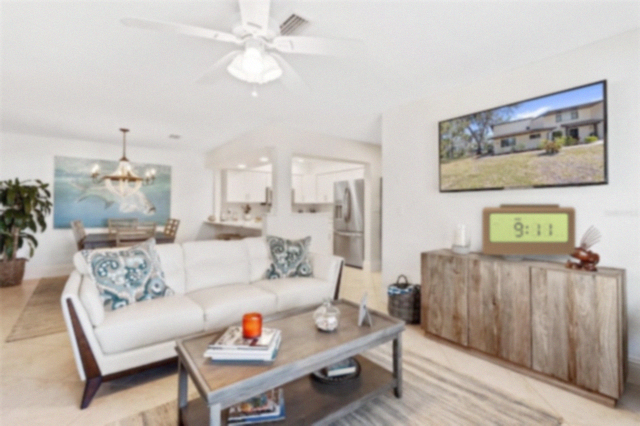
9.11
